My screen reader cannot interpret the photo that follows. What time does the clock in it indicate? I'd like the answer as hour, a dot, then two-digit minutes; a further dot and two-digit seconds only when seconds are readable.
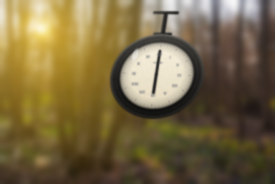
6.00
